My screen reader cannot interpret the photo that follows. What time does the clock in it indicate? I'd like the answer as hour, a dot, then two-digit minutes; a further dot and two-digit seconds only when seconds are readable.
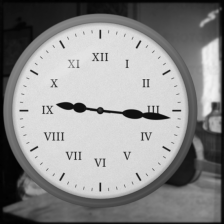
9.16
